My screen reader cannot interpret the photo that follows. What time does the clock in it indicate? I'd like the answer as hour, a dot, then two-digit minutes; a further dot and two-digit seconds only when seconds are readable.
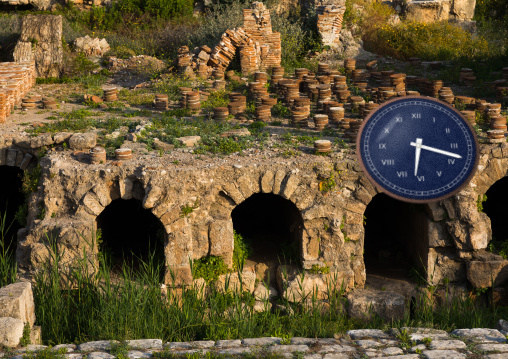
6.18
